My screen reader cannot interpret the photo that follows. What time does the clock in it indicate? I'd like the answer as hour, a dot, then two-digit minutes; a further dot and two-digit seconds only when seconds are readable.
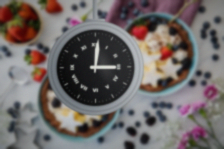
3.01
